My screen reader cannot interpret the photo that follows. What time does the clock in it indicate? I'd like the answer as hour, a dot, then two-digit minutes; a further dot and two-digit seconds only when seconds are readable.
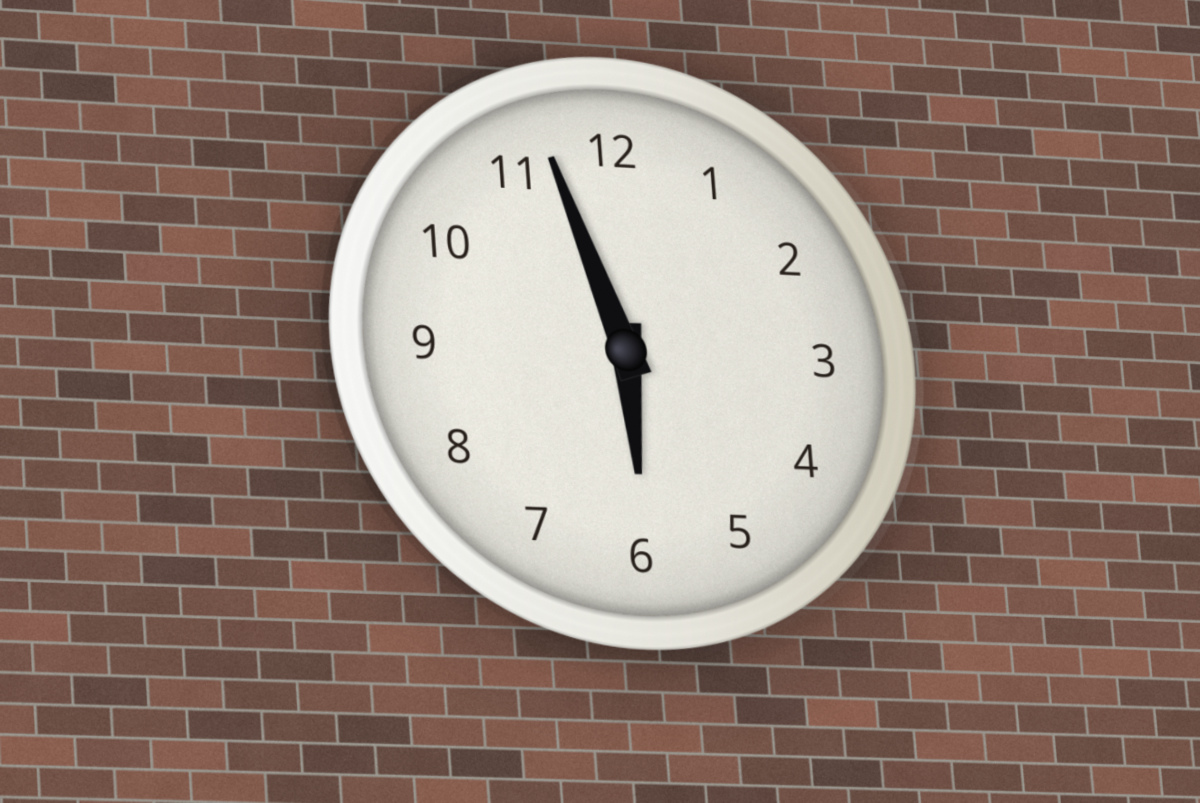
5.57
